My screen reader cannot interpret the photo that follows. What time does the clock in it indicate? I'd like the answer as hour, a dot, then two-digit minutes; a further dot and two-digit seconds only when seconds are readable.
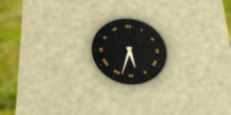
5.33
